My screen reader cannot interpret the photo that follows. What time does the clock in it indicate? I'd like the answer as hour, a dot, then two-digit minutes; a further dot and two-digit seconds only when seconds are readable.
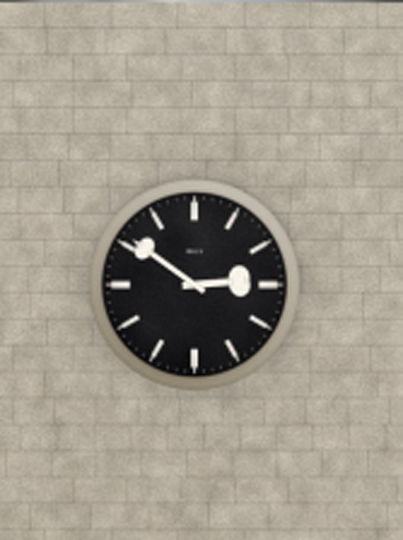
2.51
